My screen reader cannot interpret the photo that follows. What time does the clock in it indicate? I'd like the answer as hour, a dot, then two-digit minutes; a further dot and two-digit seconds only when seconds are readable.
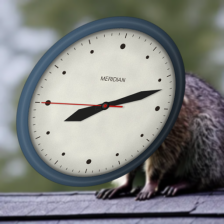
8.11.45
